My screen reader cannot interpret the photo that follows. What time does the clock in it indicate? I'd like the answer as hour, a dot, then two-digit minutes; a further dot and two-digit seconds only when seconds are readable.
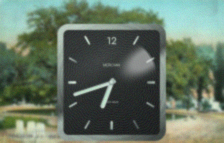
6.42
